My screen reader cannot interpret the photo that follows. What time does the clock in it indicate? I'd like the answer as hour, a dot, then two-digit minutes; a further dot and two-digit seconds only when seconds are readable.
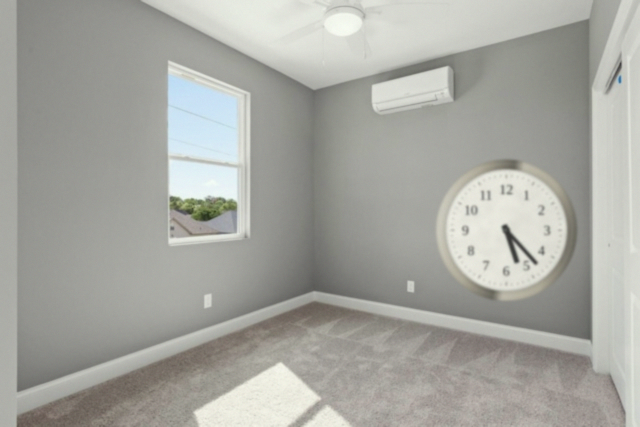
5.23
